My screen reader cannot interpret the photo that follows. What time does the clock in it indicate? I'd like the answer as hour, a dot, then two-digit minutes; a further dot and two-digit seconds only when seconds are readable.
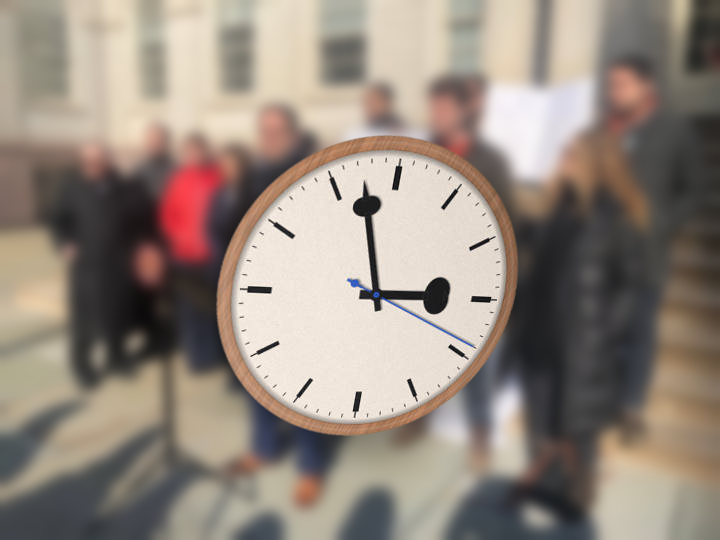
2.57.19
